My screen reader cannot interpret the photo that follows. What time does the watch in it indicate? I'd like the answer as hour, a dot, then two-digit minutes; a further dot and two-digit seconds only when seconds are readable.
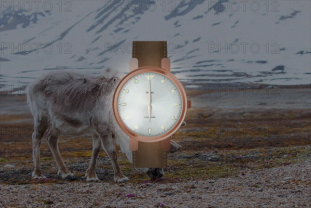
6.00
